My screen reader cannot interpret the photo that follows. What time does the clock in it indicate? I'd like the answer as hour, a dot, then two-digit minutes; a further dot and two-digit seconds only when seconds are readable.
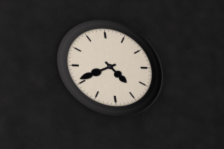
4.41
